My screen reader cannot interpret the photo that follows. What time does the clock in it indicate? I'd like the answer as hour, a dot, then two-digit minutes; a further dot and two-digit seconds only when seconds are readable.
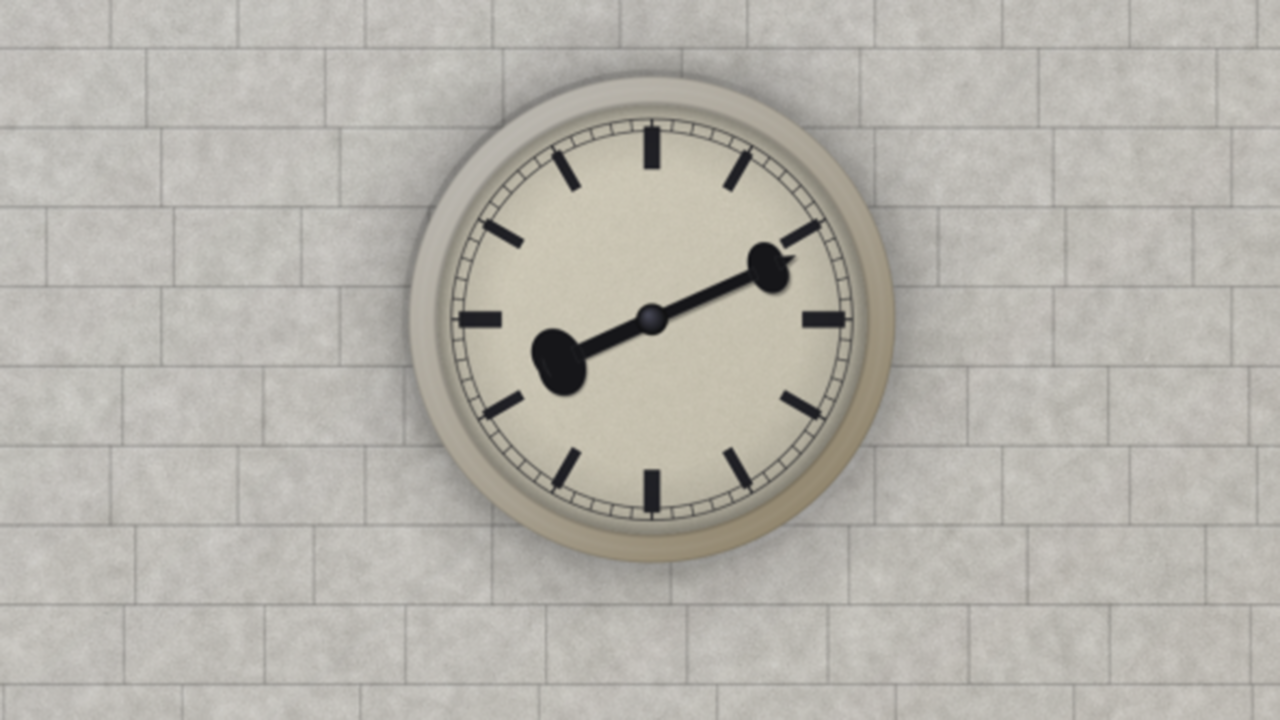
8.11
